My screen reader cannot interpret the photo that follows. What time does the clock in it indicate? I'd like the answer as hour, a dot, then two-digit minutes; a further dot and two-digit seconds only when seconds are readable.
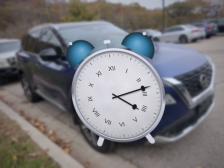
4.13
